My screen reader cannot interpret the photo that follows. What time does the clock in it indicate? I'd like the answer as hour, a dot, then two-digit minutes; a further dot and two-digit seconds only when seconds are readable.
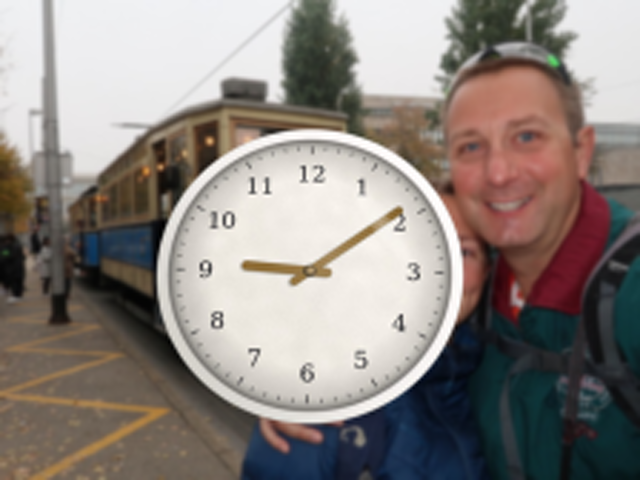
9.09
